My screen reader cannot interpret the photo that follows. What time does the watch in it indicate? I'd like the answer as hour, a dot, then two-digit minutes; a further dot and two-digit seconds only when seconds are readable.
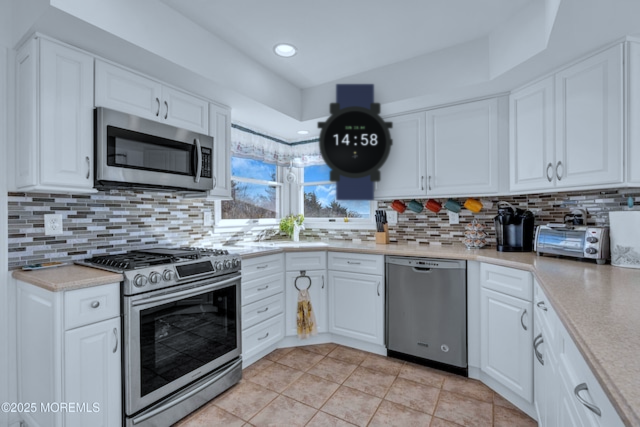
14.58
